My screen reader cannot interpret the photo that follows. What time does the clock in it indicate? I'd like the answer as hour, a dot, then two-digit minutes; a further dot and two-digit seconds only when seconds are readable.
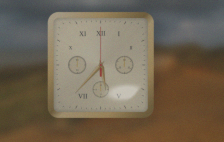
5.37
